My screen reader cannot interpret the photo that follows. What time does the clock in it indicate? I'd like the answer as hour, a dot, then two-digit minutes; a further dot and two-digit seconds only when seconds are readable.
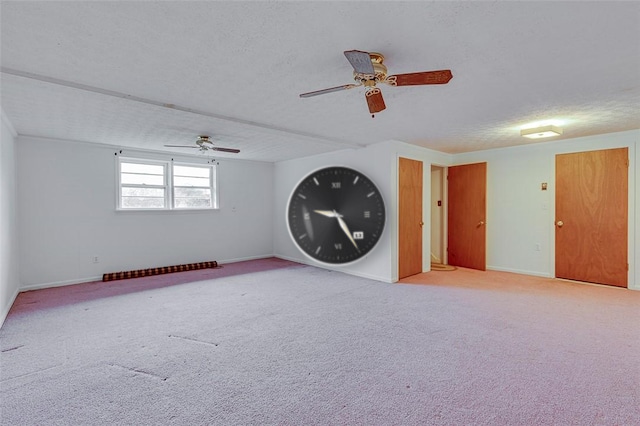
9.25
